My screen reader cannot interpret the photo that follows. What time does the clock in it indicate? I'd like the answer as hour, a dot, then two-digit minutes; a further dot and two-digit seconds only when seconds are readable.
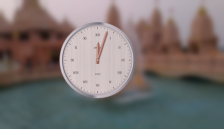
12.03
